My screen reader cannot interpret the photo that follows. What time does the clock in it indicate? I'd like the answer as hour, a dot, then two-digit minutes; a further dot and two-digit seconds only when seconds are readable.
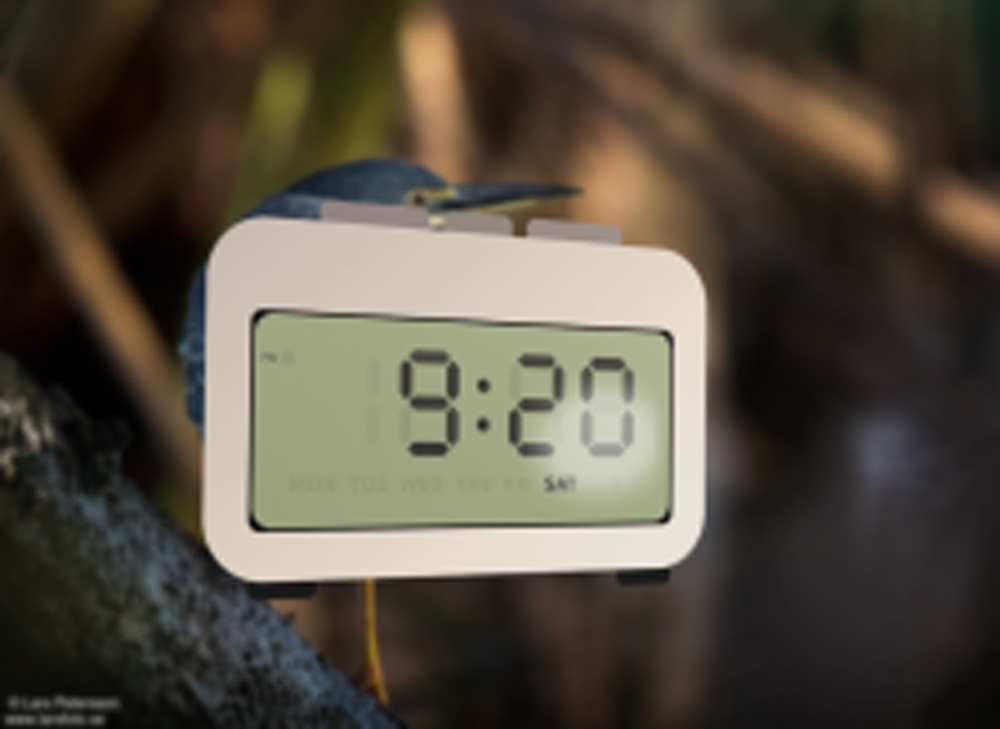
9.20
